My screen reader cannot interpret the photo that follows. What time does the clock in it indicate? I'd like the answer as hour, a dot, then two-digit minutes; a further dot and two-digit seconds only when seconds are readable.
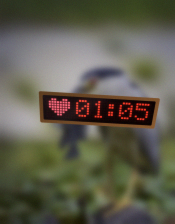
1.05
